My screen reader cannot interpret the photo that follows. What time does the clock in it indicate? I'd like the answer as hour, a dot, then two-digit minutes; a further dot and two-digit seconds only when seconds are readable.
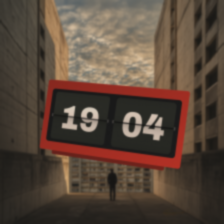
19.04
